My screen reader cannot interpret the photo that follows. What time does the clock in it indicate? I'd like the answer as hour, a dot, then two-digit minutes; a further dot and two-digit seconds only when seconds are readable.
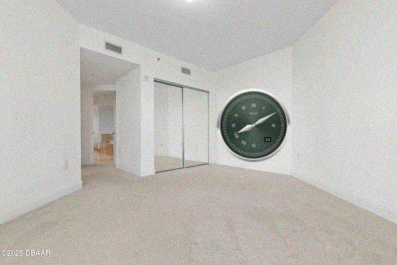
8.10
